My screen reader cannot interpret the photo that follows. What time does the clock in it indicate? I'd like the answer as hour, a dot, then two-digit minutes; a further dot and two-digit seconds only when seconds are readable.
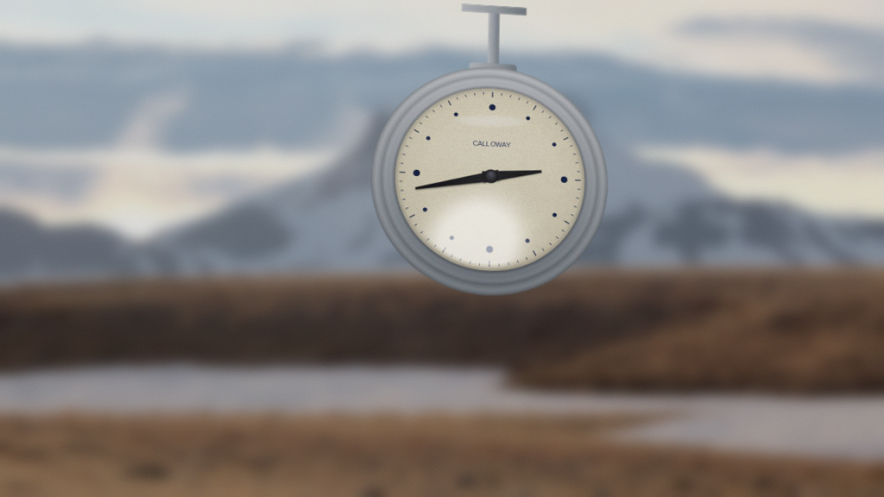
2.43
